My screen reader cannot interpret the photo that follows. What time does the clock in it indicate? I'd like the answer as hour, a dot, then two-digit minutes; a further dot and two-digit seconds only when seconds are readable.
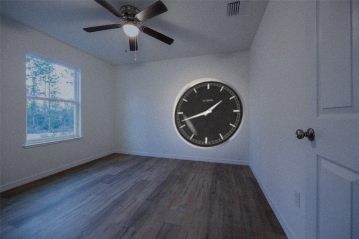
1.42
